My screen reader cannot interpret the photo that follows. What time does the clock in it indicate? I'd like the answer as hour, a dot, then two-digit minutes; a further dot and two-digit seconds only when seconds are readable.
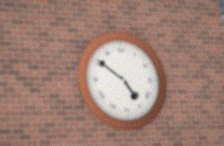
4.51
